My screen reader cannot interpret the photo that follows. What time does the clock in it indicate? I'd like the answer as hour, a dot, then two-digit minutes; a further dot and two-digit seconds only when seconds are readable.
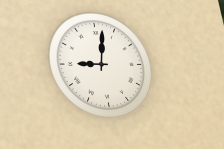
9.02
